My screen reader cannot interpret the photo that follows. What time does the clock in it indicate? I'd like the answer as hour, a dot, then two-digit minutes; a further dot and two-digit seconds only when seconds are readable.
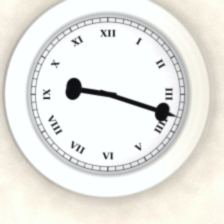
9.18
